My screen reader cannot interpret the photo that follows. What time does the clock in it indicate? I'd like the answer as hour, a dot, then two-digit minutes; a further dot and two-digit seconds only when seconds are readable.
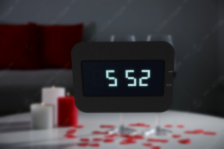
5.52
